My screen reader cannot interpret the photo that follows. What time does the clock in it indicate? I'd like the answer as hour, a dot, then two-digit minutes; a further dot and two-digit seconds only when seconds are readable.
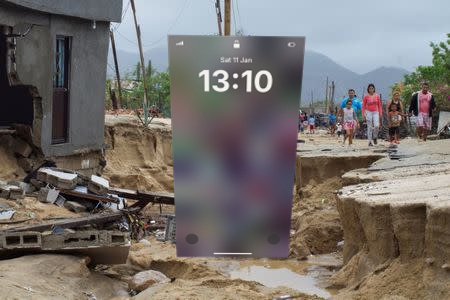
13.10
